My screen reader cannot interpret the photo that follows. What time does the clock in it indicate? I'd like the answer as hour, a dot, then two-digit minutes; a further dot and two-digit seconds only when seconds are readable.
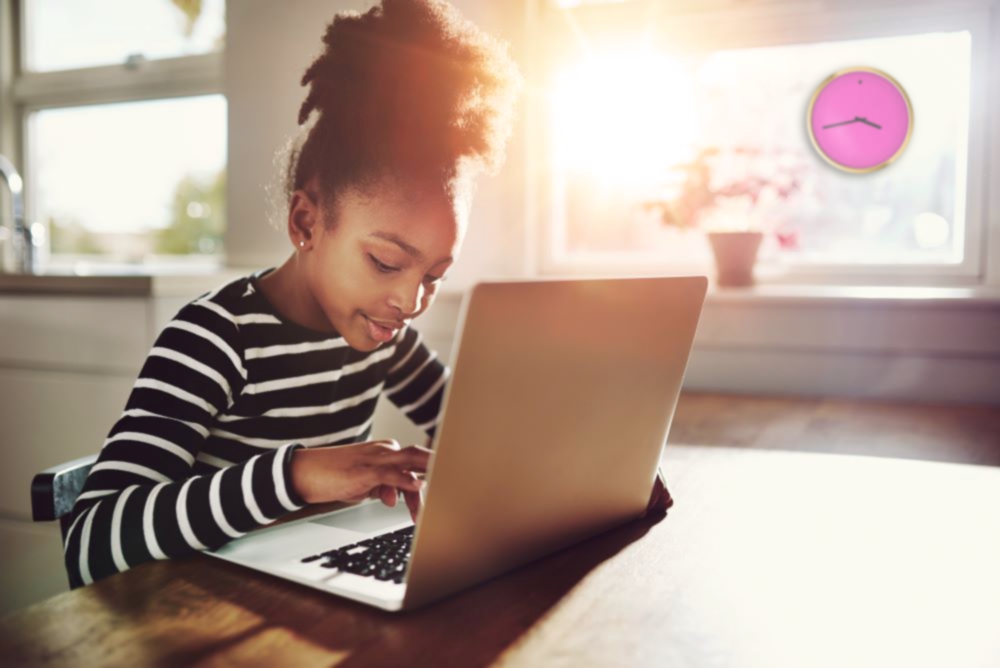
3.43
